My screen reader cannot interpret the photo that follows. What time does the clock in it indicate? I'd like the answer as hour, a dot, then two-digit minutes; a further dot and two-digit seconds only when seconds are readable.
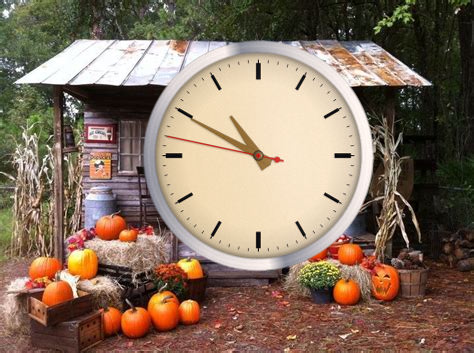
10.49.47
